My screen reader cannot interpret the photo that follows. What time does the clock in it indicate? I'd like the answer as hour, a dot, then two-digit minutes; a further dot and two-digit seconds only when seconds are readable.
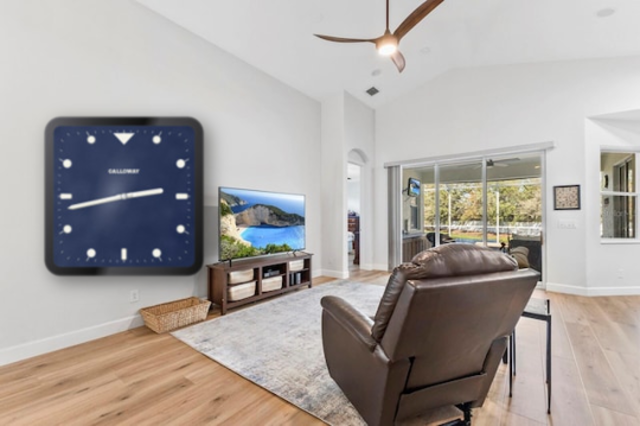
2.43
